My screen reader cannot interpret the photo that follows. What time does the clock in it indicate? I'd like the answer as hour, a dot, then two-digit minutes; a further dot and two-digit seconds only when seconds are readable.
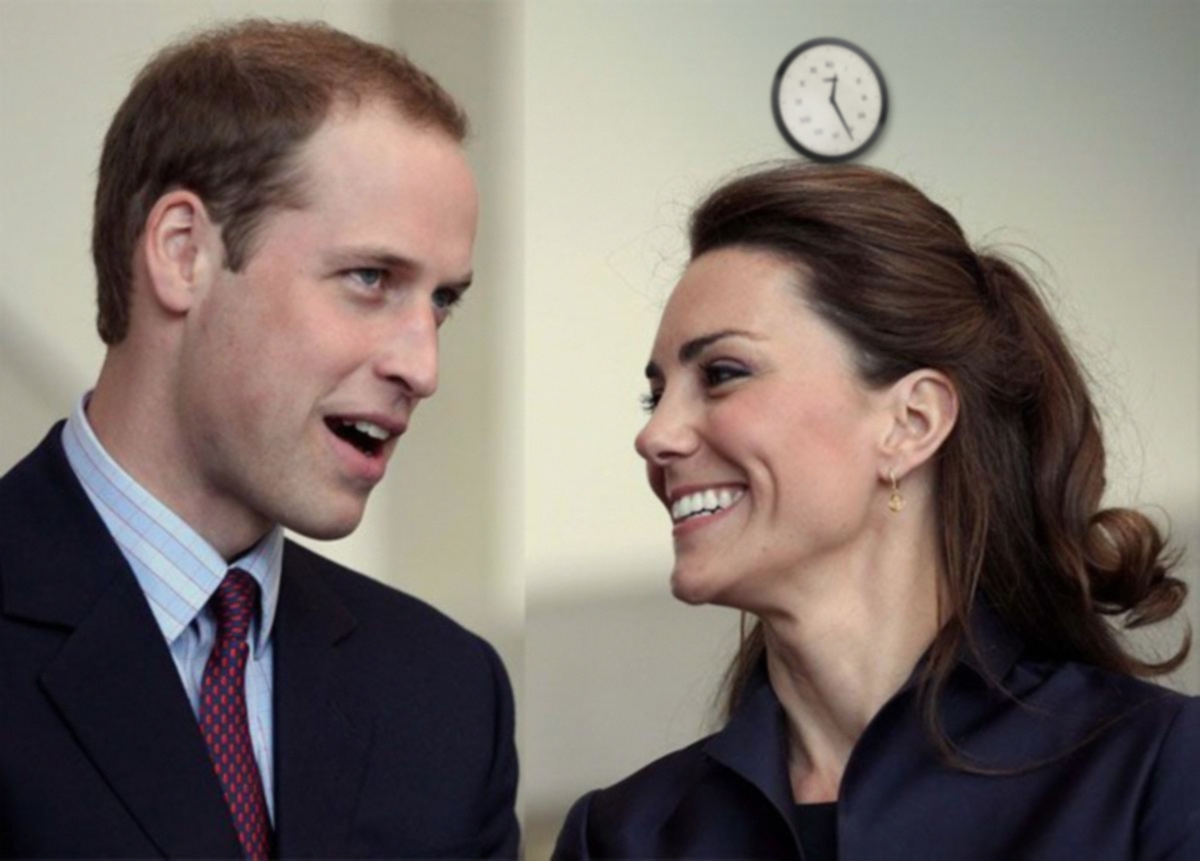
12.26
